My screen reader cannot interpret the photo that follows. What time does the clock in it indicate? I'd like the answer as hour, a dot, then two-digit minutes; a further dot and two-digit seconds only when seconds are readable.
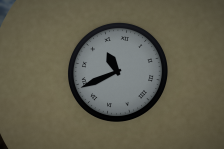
10.39
